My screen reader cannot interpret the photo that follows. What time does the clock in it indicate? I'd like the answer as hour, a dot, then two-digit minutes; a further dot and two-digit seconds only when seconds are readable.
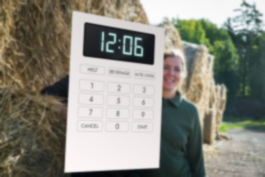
12.06
